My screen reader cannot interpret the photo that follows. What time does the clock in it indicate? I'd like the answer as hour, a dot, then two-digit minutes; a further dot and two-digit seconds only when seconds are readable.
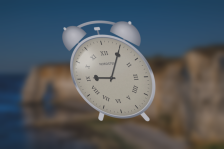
9.05
